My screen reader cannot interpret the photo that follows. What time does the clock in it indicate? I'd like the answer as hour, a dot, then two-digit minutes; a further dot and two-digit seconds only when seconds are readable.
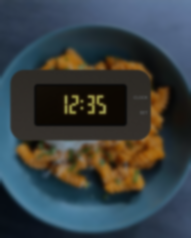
12.35
